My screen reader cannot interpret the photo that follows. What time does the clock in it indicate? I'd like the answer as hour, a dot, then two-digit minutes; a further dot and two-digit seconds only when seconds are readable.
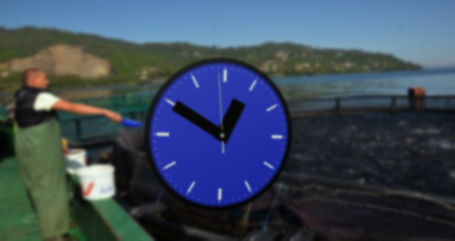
12.49.59
